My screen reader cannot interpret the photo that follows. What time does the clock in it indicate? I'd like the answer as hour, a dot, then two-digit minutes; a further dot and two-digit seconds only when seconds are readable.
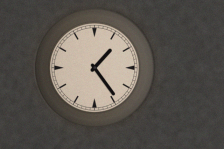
1.24
